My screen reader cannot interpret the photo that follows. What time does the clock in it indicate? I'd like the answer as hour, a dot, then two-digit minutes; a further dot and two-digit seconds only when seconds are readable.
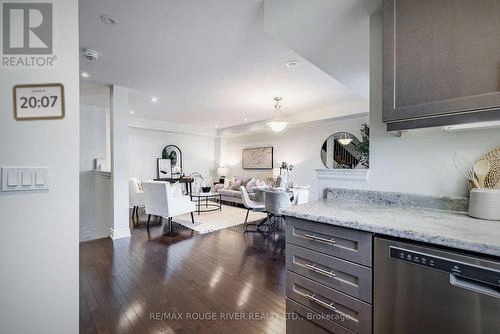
20.07
